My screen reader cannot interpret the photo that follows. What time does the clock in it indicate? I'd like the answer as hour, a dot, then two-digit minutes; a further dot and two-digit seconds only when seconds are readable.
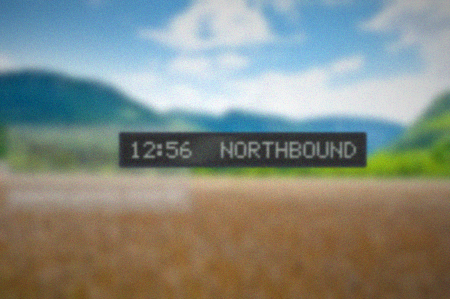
12.56
